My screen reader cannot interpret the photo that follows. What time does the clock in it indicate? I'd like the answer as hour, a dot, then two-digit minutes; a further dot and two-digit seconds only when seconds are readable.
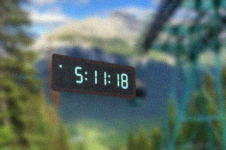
5.11.18
